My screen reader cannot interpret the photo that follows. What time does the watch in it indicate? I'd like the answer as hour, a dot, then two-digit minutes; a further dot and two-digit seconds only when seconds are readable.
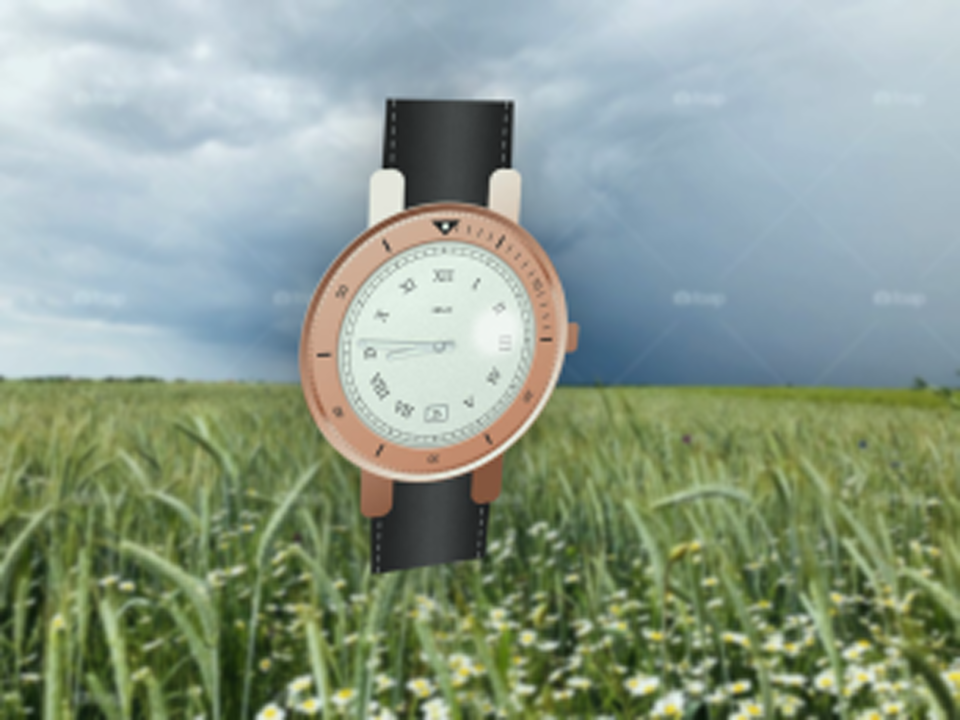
8.46
